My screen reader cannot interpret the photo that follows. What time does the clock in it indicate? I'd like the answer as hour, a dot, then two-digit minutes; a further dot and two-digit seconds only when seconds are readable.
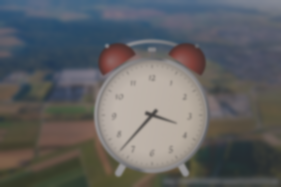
3.37
